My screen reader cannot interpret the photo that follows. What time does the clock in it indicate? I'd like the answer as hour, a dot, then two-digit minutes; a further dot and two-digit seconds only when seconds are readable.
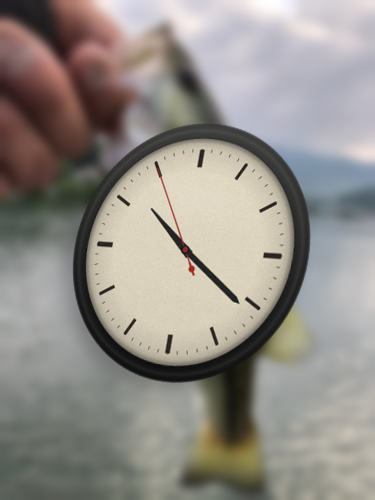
10.20.55
